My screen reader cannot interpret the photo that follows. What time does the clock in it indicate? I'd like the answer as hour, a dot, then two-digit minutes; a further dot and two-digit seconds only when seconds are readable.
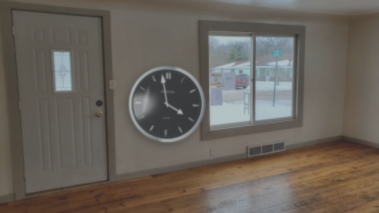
3.58
